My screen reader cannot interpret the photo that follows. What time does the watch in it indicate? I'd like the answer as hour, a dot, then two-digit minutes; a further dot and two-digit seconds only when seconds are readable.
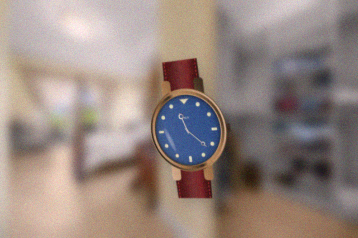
11.22
